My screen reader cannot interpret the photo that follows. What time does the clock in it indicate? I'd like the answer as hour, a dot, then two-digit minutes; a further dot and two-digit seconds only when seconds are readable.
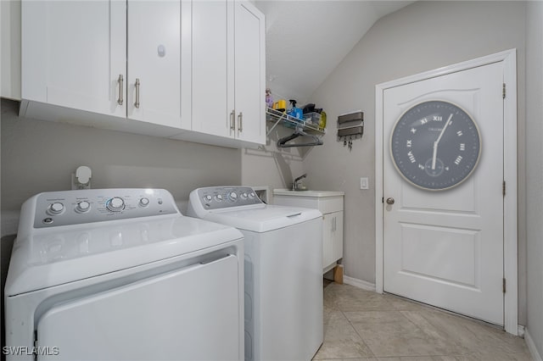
6.04
